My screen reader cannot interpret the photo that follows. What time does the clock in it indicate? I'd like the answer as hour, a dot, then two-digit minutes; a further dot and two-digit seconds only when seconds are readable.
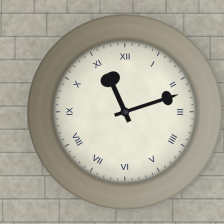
11.12
